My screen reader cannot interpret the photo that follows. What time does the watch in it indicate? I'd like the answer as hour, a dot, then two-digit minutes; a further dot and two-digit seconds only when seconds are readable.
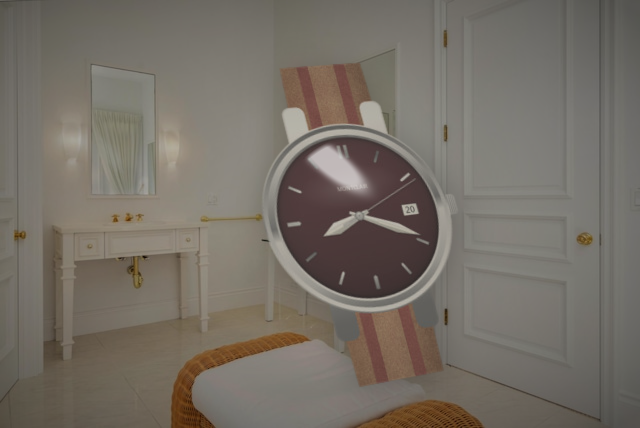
8.19.11
